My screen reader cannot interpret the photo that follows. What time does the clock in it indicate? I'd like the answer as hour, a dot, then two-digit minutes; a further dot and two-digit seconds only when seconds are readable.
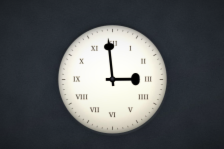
2.59
